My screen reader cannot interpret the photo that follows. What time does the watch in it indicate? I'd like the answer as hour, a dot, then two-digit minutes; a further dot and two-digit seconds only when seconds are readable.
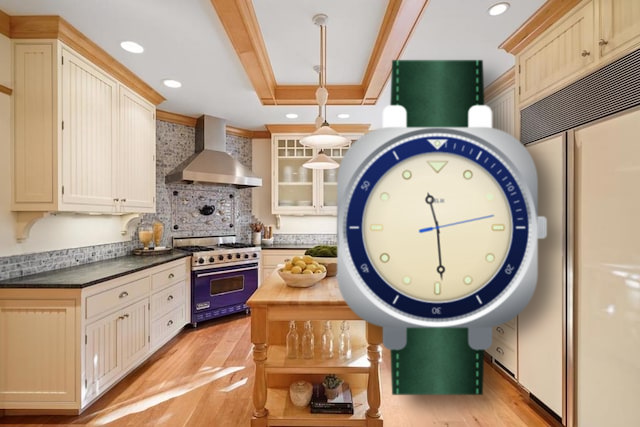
11.29.13
